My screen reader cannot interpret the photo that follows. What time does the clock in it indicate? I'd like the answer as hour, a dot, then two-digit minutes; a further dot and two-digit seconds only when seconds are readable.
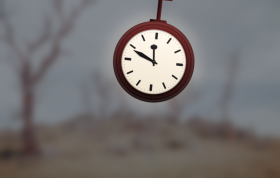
11.49
